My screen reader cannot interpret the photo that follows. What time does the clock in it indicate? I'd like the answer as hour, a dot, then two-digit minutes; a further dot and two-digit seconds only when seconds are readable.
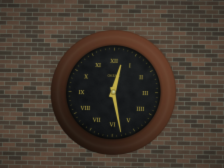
12.28
